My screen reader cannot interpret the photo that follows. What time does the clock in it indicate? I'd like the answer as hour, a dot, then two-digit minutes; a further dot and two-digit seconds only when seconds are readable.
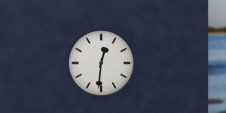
12.31
